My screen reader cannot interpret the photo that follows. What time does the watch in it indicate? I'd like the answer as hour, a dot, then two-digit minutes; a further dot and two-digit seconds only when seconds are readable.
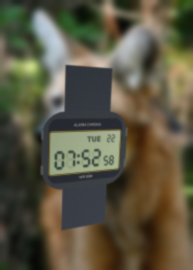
7.52.58
